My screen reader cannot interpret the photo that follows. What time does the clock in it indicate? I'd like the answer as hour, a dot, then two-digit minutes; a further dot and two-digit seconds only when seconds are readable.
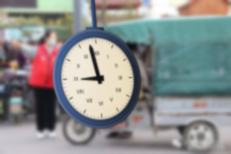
8.58
